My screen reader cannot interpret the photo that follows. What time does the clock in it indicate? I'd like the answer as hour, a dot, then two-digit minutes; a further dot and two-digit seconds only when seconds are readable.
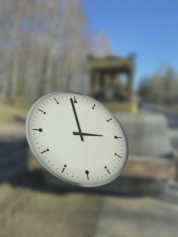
2.59
